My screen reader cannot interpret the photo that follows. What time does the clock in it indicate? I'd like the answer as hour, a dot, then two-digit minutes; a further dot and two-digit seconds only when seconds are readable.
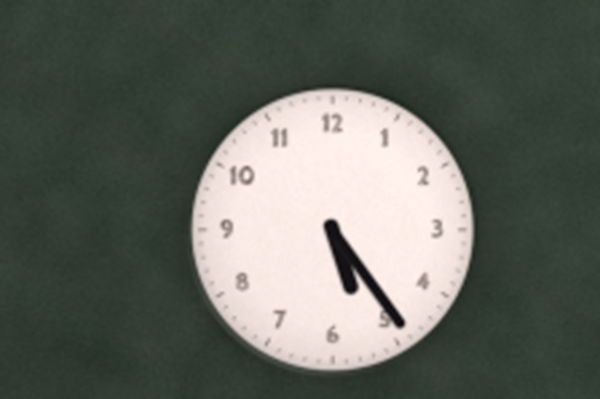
5.24
